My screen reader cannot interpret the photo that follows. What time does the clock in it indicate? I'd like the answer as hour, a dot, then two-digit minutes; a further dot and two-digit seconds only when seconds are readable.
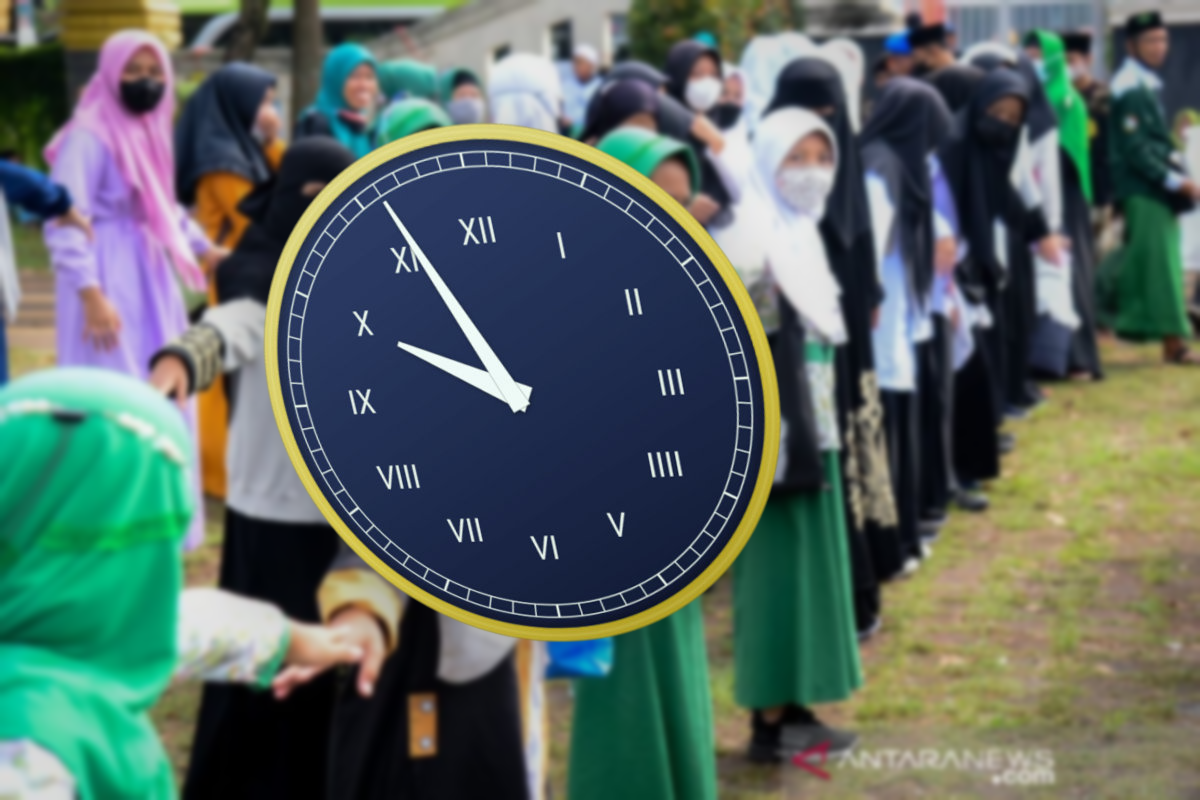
9.56
